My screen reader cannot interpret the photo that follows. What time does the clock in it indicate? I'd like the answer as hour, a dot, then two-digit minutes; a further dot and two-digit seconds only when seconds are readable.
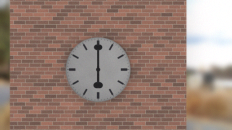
6.00
